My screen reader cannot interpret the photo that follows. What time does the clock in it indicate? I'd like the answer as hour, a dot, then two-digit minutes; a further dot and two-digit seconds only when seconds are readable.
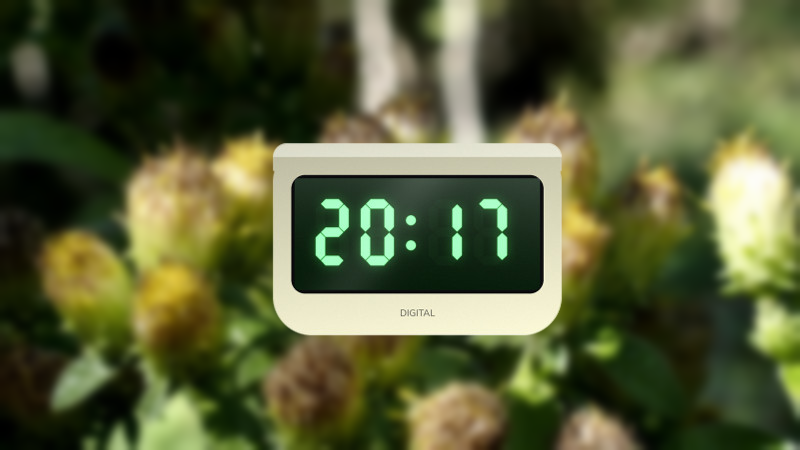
20.17
